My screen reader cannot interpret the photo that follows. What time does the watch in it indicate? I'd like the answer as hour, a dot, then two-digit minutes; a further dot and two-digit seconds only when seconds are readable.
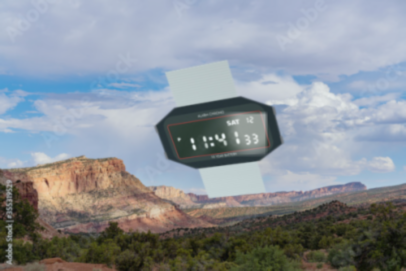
11.41.33
